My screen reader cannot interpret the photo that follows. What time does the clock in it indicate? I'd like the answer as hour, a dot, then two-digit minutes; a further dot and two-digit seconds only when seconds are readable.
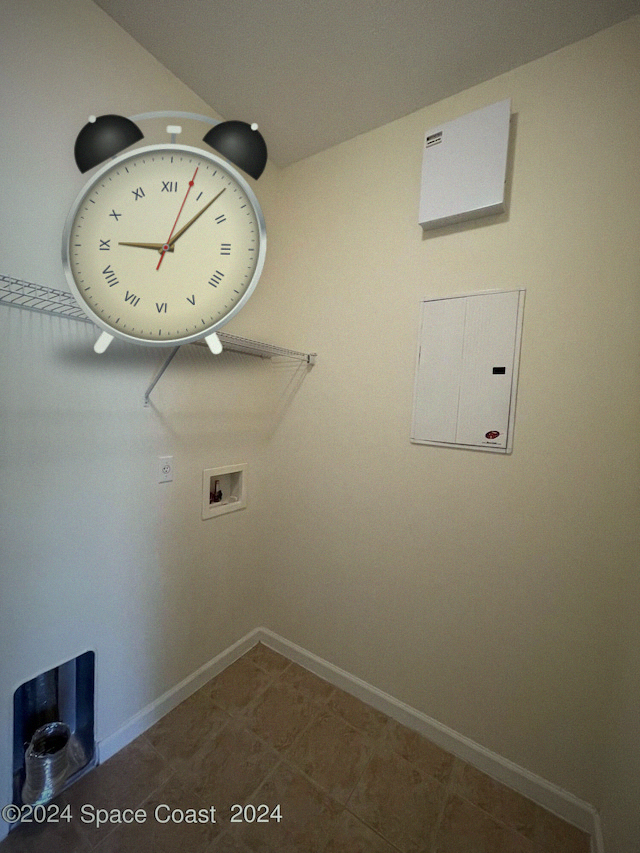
9.07.03
